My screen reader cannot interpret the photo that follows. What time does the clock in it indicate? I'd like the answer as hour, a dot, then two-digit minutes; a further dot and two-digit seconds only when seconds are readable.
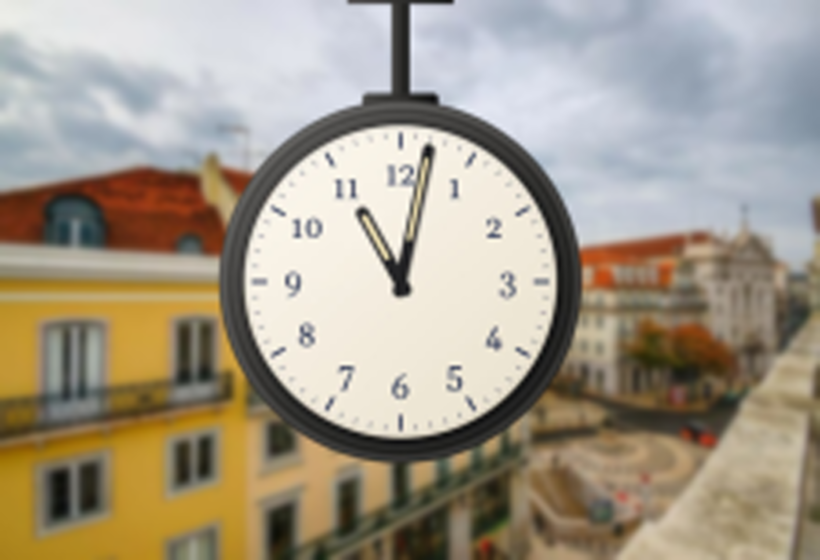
11.02
